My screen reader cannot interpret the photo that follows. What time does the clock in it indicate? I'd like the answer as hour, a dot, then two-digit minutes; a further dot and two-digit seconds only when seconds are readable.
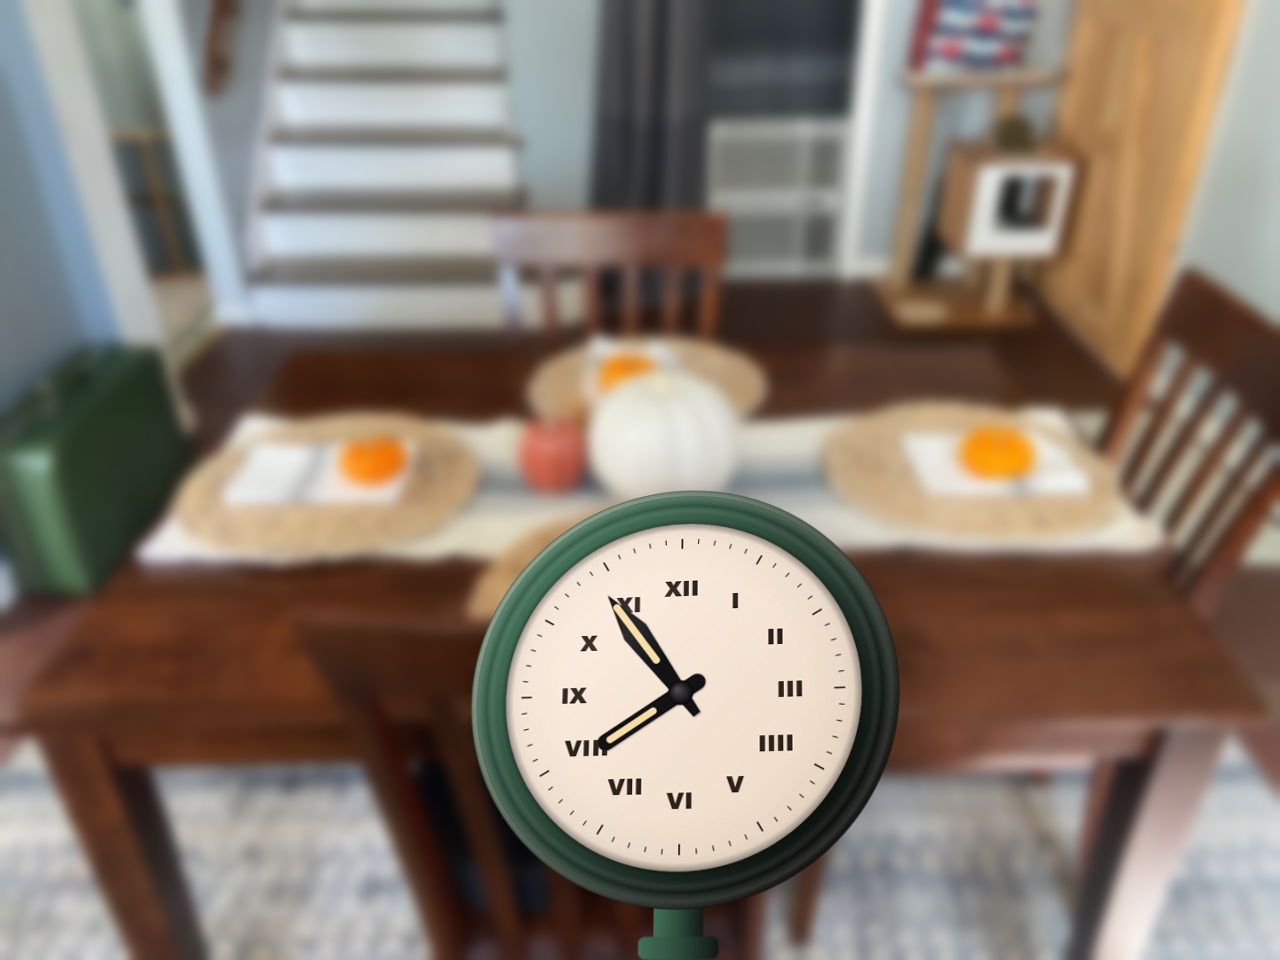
7.54
